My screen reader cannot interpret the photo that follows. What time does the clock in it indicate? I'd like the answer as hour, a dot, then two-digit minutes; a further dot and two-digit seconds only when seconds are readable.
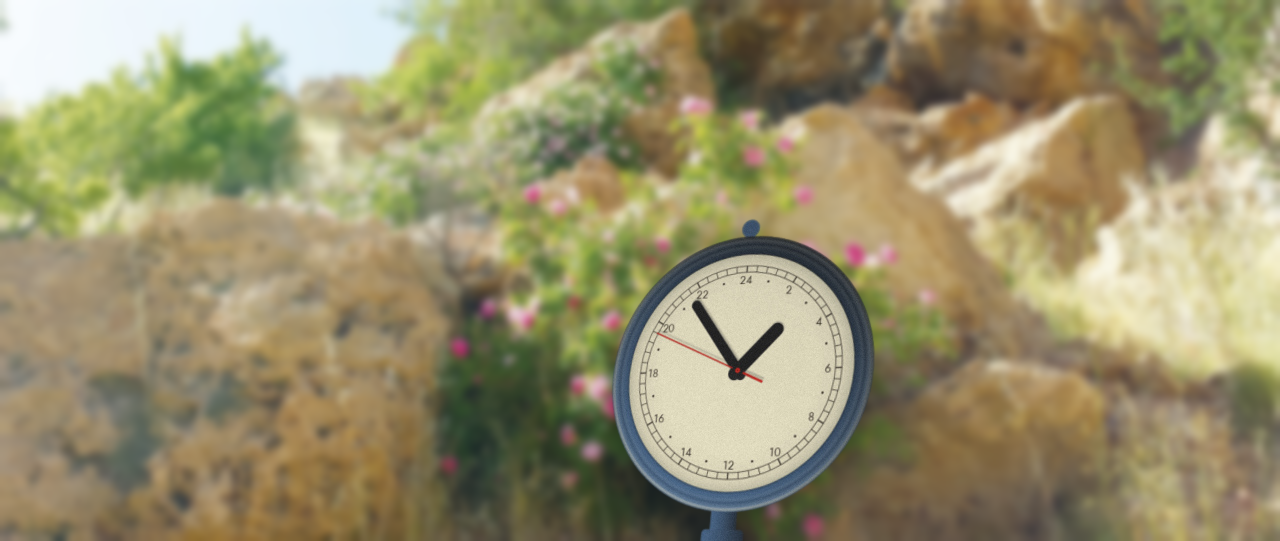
2.53.49
